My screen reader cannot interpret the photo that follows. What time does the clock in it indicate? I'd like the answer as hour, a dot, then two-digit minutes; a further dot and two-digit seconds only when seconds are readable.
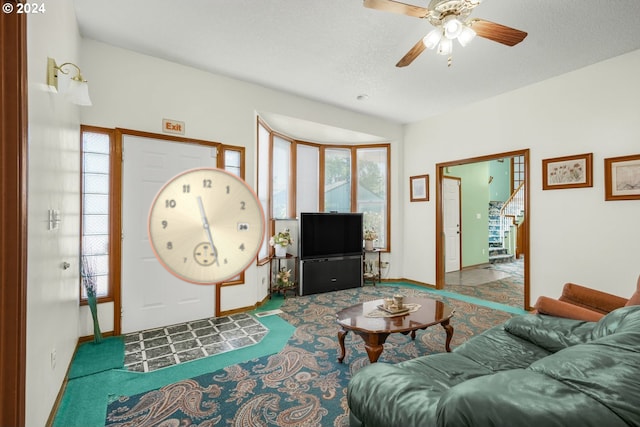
11.27
